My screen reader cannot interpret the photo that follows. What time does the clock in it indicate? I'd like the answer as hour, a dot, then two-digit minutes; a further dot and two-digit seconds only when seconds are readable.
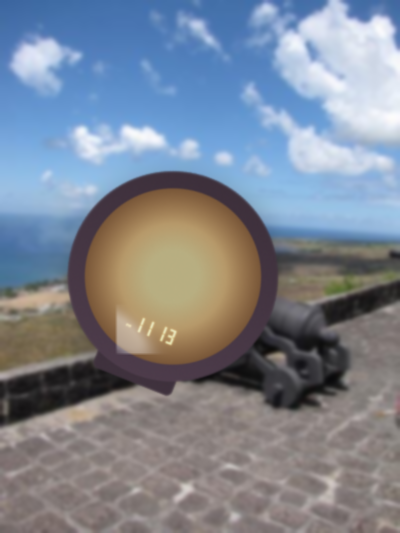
11.13
